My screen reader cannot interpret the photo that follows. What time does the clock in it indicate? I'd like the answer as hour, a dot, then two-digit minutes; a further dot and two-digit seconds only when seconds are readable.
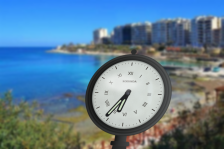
6.36
